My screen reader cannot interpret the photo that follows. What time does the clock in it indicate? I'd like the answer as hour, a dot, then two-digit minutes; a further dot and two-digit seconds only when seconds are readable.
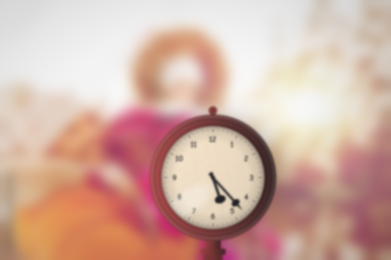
5.23
